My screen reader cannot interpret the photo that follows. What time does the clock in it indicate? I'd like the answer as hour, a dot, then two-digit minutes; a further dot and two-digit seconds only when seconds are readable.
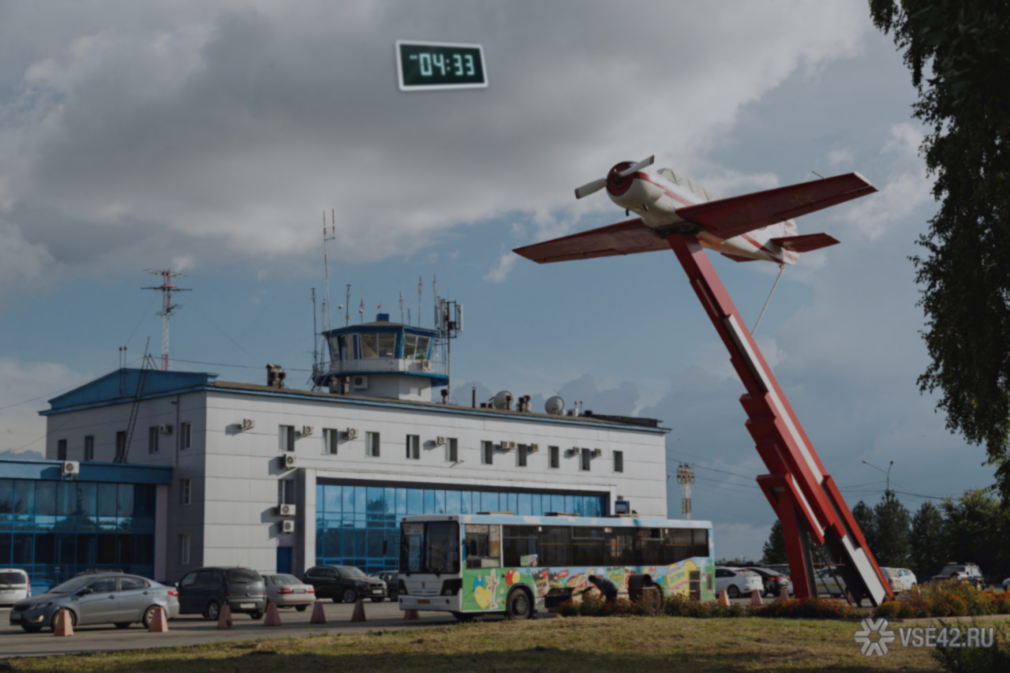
4.33
